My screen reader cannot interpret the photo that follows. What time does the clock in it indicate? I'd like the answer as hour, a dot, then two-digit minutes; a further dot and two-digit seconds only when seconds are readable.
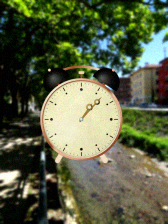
1.07
